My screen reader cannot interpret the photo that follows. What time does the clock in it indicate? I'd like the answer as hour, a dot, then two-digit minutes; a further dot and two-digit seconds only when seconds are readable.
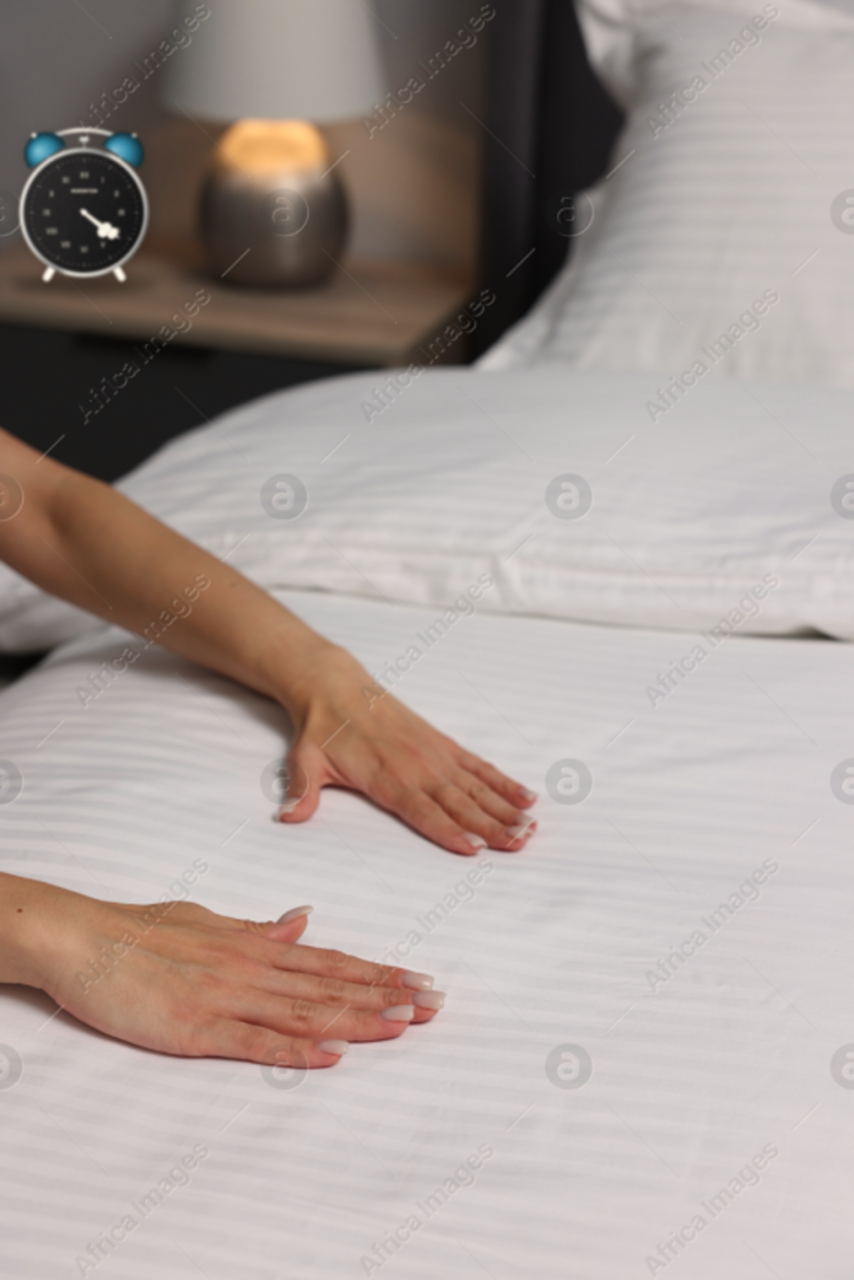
4.21
